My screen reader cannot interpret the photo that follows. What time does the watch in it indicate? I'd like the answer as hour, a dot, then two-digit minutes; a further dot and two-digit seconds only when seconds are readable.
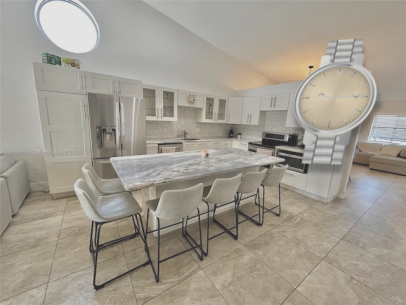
9.14
